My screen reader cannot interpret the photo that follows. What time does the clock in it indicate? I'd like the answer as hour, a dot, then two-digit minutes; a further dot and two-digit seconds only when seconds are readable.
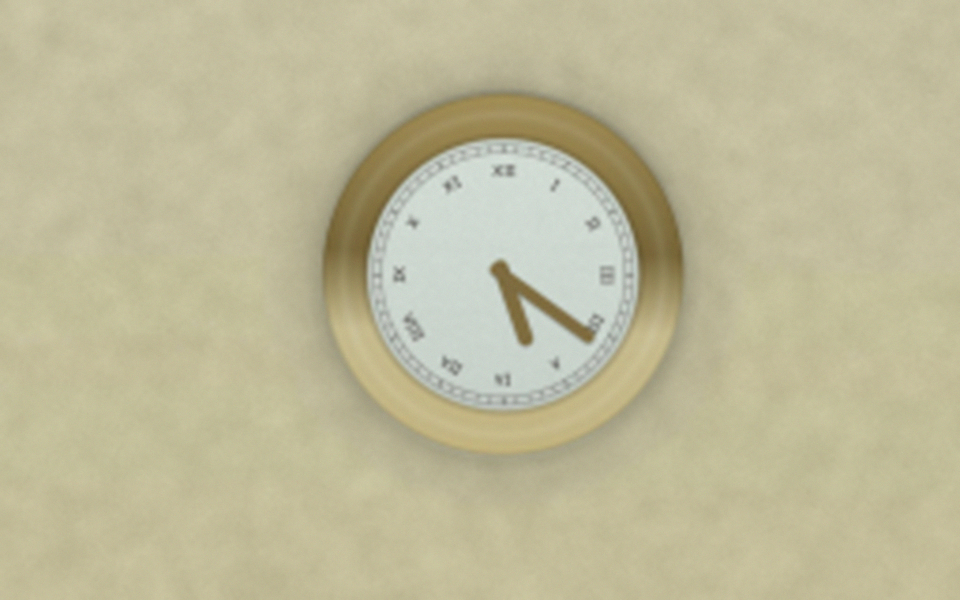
5.21
